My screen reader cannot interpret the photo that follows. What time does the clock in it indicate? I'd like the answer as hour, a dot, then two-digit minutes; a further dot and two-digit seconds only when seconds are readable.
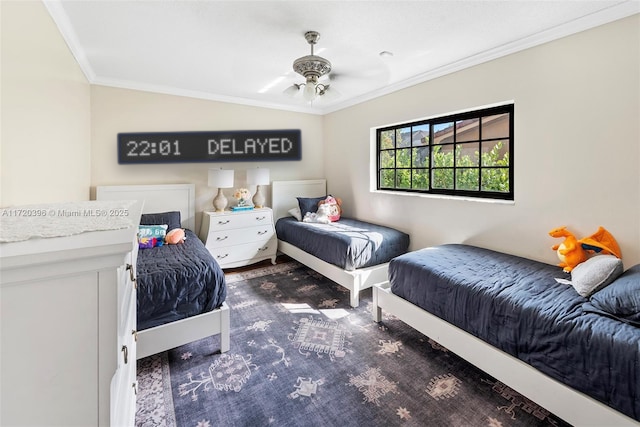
22.01
